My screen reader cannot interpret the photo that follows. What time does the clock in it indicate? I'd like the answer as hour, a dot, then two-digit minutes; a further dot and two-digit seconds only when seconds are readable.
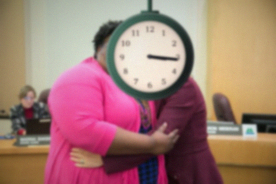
3.16
